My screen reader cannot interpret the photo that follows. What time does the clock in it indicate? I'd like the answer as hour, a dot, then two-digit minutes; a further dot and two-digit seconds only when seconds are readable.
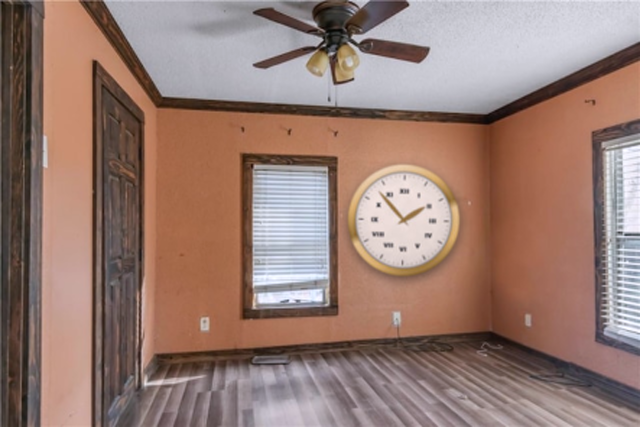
1.53
